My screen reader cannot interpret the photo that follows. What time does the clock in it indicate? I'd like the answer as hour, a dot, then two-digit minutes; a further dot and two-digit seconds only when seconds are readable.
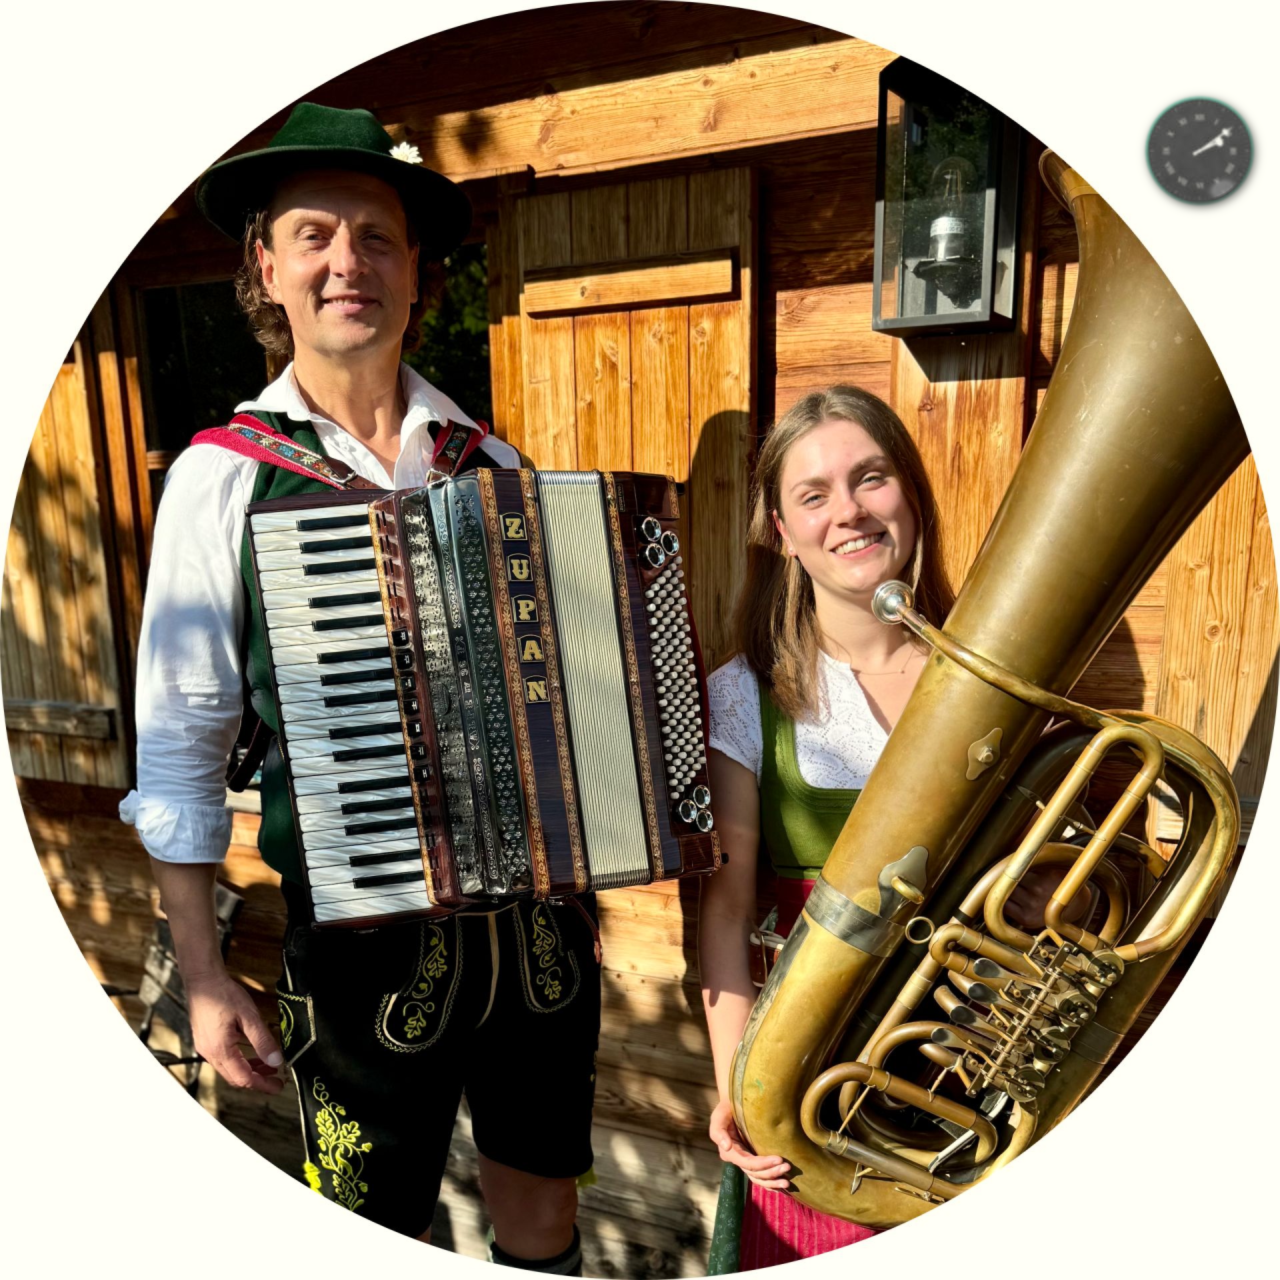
2.09
